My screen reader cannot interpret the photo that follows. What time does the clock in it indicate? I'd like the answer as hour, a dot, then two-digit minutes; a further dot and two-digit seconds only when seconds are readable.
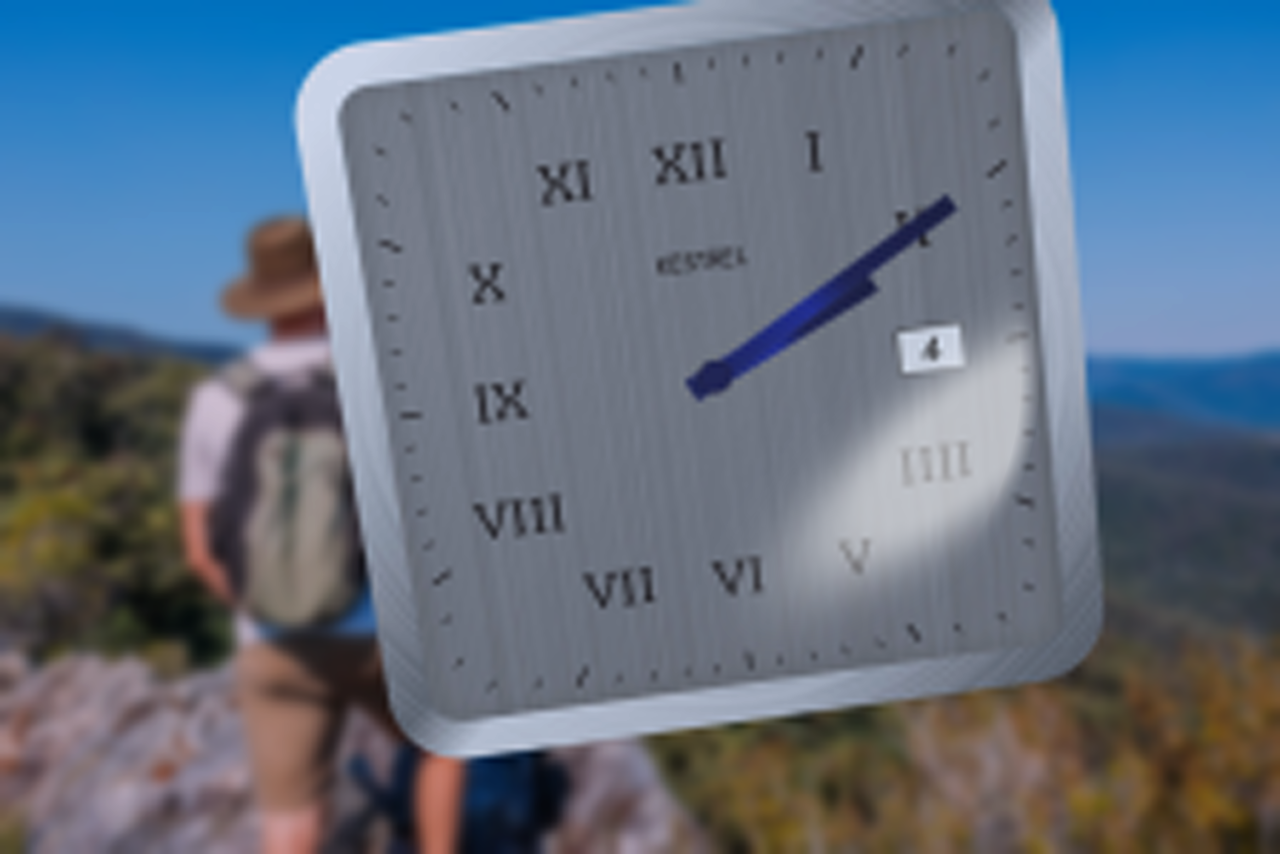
2.10
